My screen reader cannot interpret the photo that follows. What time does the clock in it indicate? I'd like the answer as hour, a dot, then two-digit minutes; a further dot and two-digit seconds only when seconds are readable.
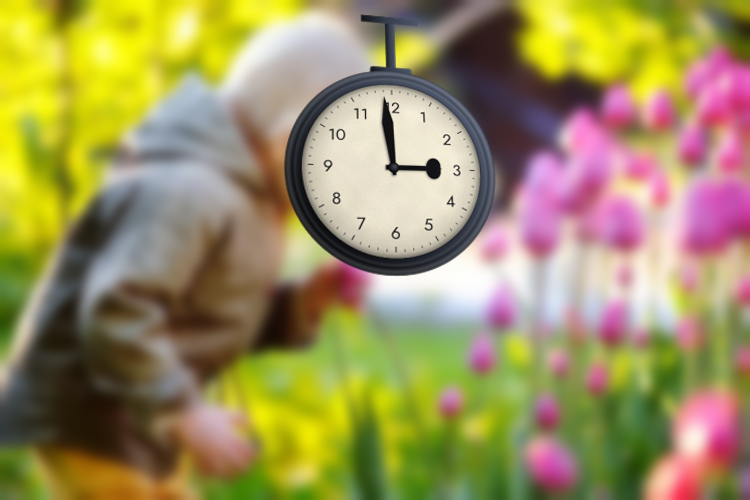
2.59
